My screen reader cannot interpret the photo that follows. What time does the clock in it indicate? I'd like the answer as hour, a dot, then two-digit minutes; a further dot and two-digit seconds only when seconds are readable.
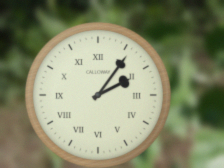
2.06
